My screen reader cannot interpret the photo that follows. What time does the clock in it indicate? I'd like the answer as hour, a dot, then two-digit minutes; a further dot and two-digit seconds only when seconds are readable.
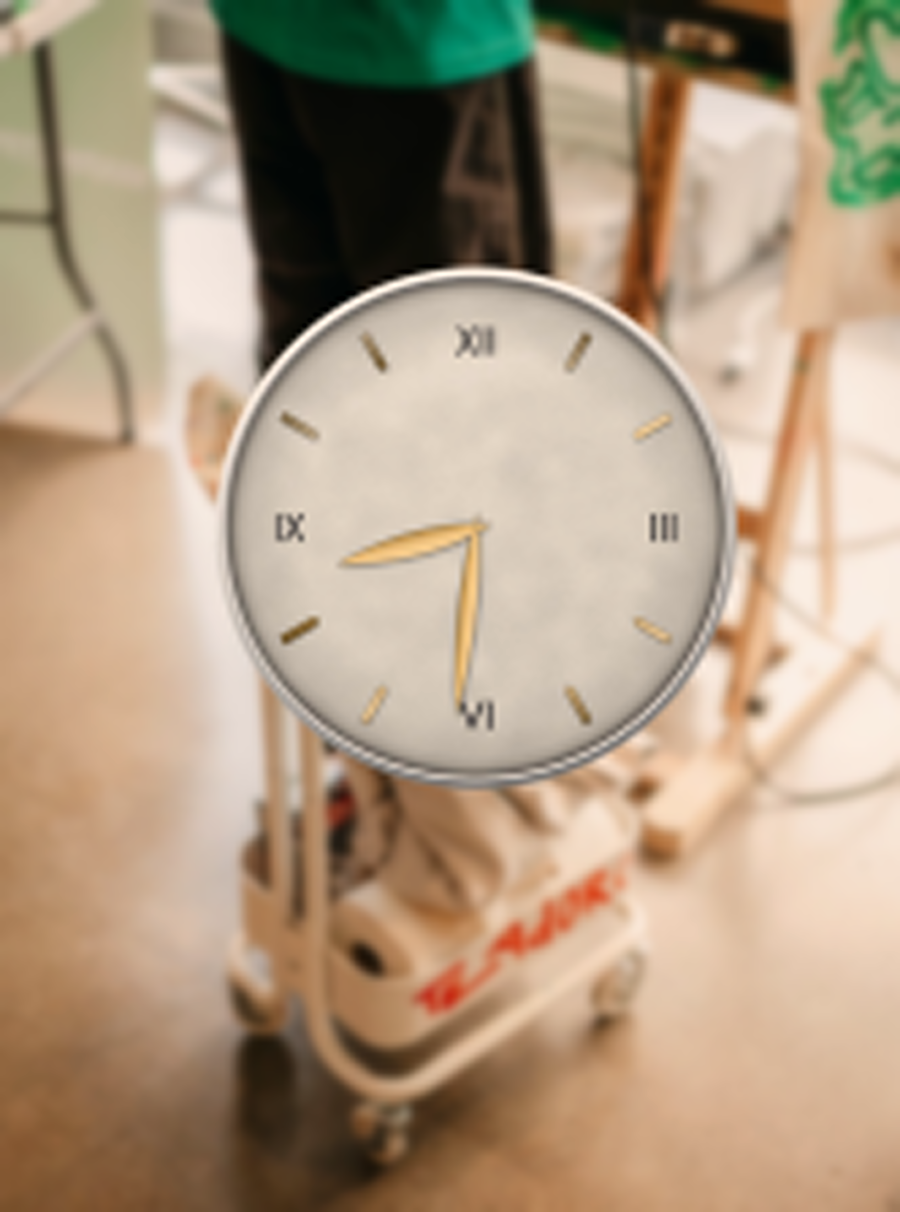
8.31
